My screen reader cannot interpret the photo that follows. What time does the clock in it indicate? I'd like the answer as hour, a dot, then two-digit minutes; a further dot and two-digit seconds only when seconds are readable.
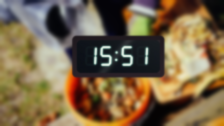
15.51
